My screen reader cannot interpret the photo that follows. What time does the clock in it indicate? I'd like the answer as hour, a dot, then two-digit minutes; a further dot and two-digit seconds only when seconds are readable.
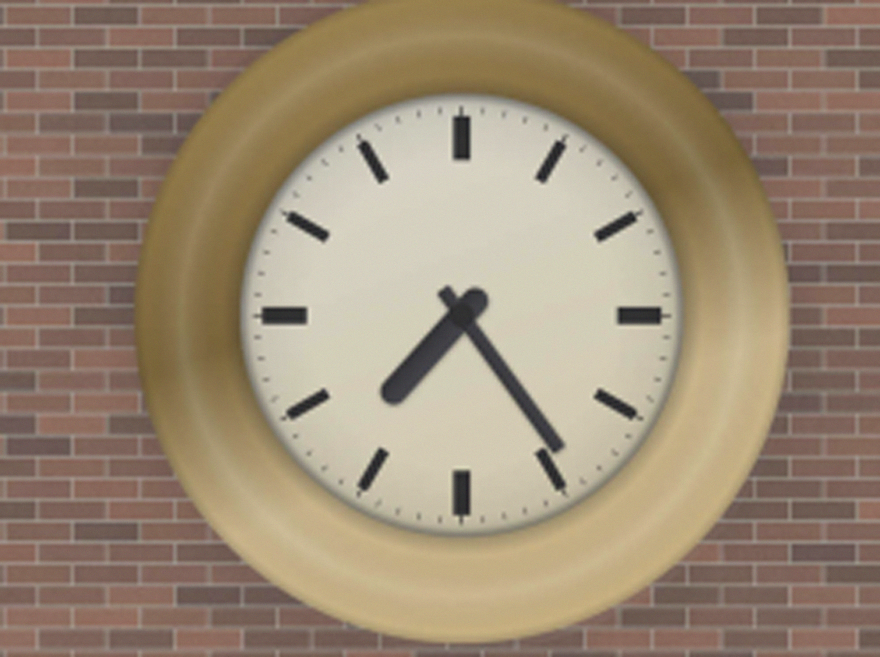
7.24
